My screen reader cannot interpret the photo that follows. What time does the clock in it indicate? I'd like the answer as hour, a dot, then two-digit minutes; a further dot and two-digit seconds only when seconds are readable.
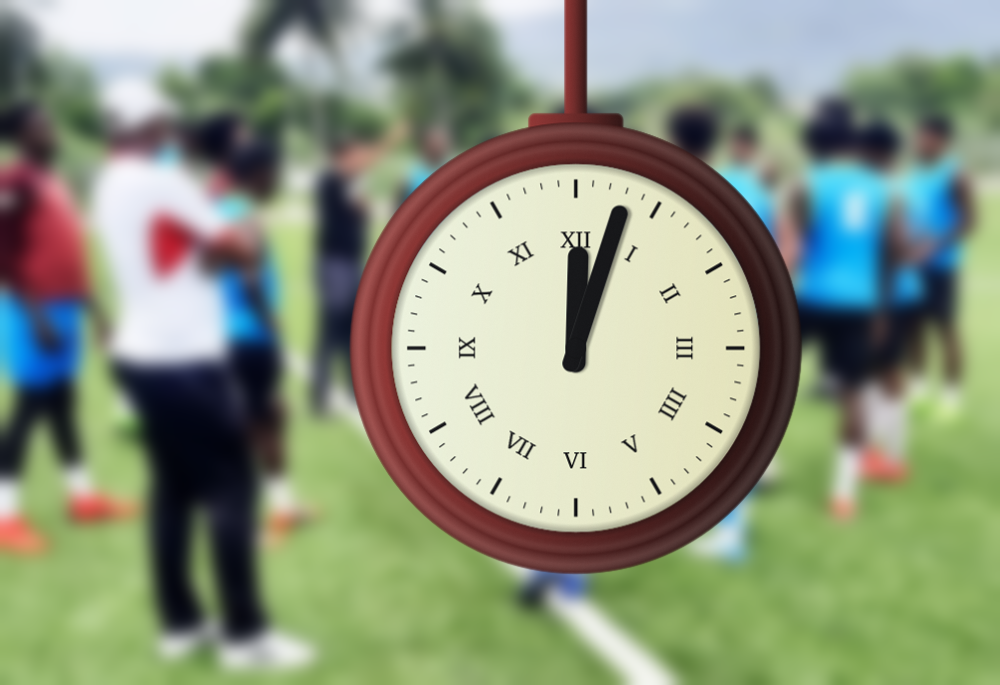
12.03
